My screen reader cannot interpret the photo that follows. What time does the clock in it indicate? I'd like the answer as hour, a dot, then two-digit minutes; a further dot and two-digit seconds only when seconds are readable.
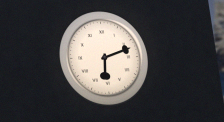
6.12
